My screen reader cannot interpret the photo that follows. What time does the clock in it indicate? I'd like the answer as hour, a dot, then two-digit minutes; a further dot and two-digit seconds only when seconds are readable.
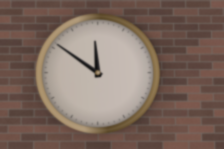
11.51
